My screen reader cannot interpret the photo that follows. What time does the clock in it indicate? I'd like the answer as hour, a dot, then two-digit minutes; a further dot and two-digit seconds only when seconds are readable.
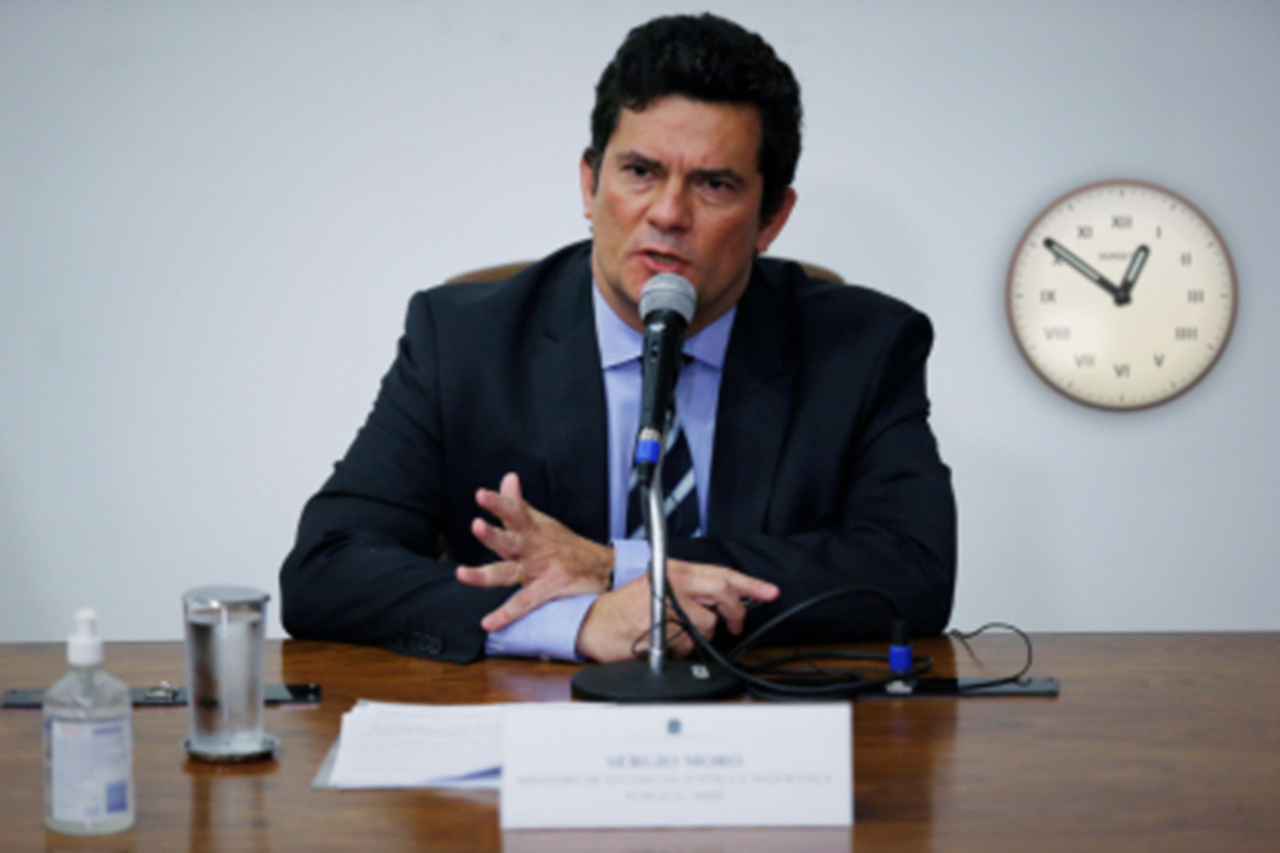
12.51
